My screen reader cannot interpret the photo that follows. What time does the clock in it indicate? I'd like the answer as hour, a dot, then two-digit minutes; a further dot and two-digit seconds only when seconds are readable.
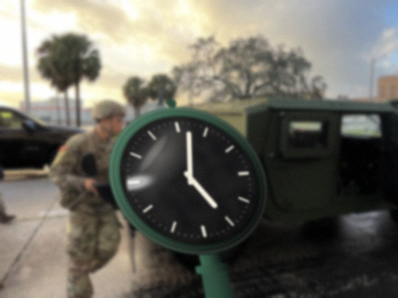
5.02
